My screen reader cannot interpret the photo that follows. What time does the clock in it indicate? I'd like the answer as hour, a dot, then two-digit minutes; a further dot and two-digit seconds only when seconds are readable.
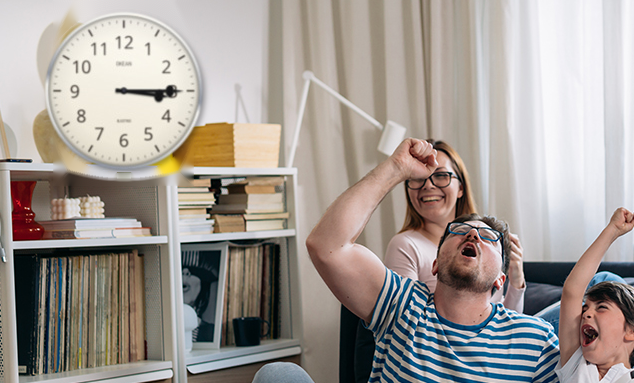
3.15
